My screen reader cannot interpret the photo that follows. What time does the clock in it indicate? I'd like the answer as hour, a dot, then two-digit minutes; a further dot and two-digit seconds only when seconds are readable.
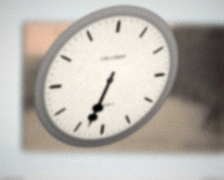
6.33
